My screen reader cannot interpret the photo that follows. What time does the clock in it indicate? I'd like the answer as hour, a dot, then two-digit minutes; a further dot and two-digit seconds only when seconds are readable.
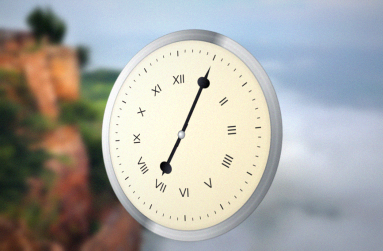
7.05
